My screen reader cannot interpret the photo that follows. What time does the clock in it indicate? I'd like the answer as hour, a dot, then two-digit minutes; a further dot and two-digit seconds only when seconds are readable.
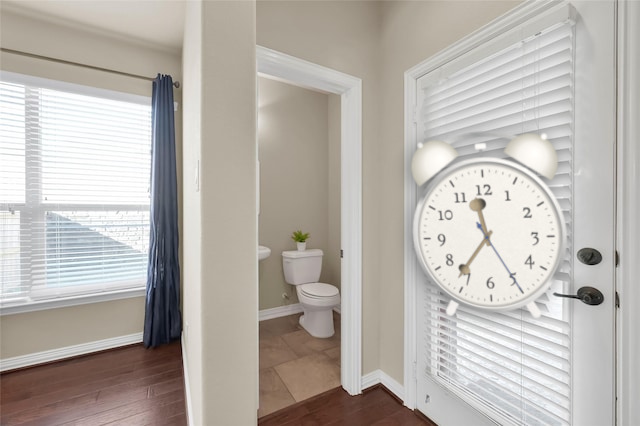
11.36.25
